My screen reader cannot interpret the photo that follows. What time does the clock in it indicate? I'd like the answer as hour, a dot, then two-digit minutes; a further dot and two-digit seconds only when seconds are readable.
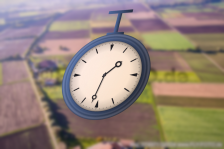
1.32
